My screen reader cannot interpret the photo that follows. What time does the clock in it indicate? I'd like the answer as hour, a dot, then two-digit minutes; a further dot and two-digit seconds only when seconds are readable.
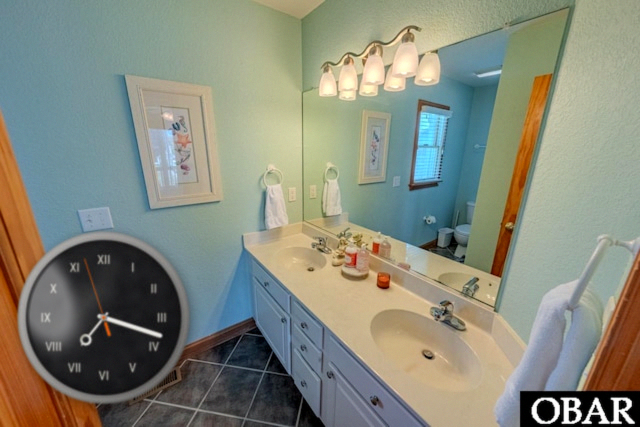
7.17.57
